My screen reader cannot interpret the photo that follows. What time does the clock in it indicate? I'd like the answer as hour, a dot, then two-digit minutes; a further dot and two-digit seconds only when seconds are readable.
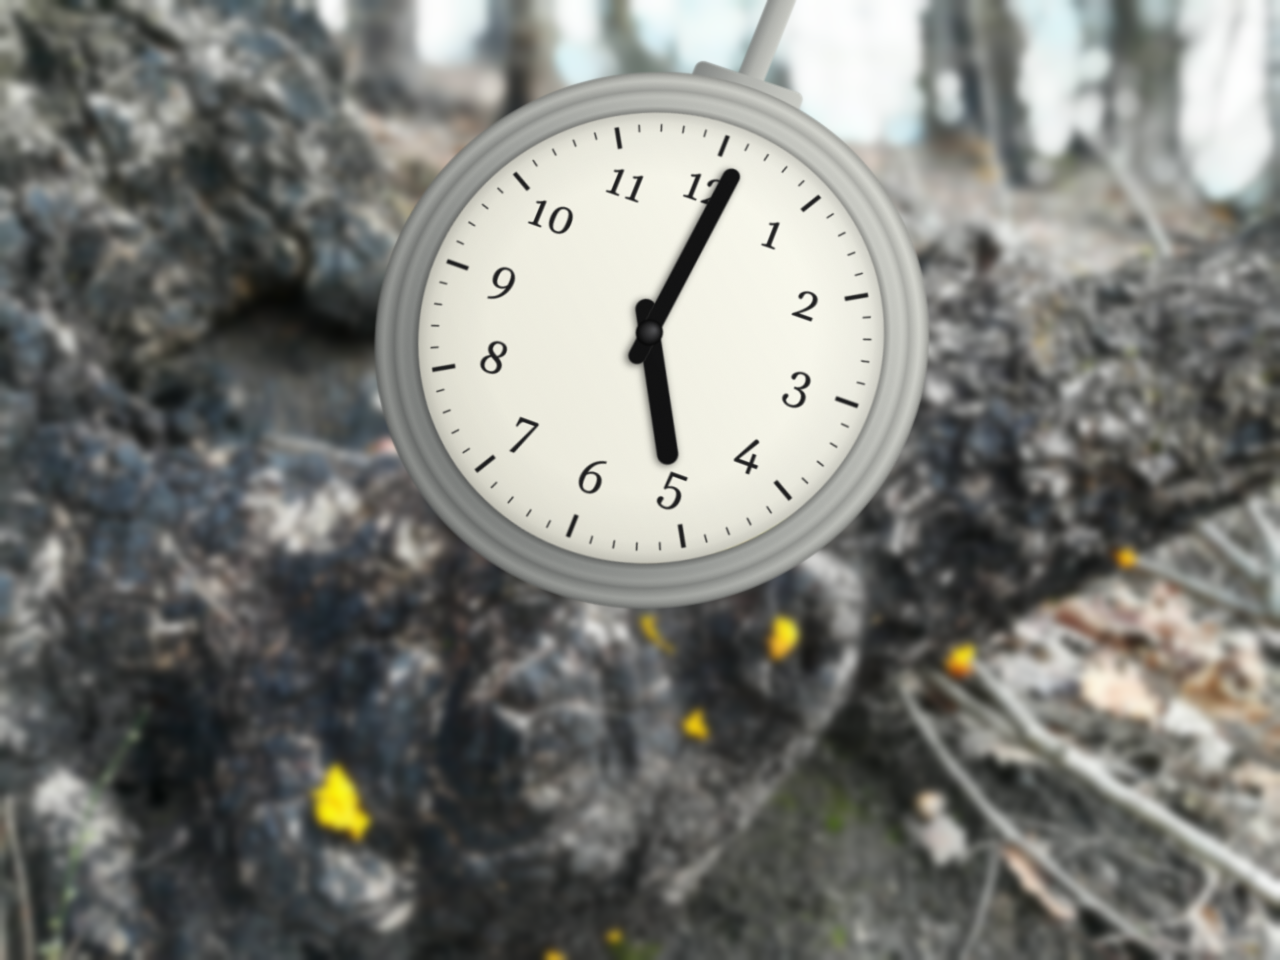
5.01
